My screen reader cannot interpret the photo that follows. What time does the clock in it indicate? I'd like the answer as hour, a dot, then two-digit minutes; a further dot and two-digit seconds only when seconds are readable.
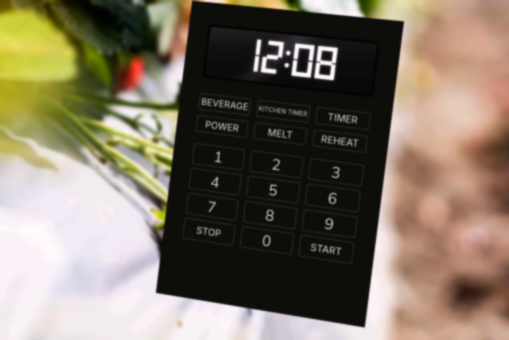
12.08
